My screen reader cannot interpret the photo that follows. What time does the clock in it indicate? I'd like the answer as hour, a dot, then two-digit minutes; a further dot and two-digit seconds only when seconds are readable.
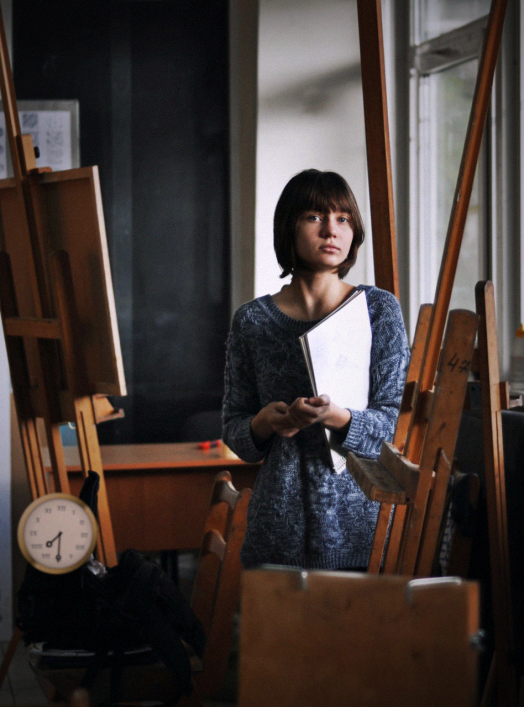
7.30
